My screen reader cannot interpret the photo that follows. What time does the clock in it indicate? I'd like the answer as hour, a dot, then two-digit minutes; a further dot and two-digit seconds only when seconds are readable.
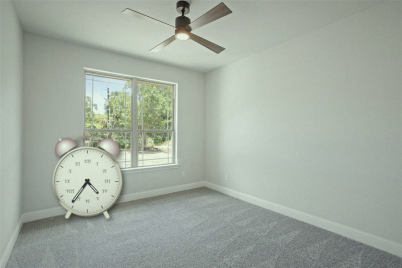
4.36
